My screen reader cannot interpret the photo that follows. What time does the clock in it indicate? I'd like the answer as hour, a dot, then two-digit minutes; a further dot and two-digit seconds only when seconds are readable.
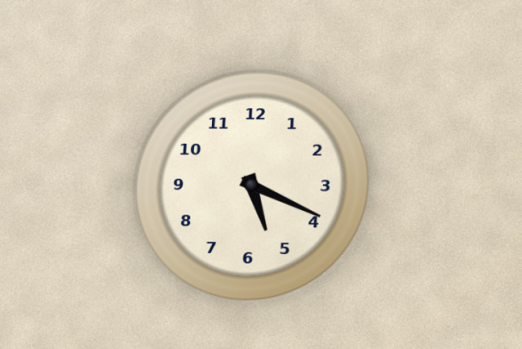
5.19
